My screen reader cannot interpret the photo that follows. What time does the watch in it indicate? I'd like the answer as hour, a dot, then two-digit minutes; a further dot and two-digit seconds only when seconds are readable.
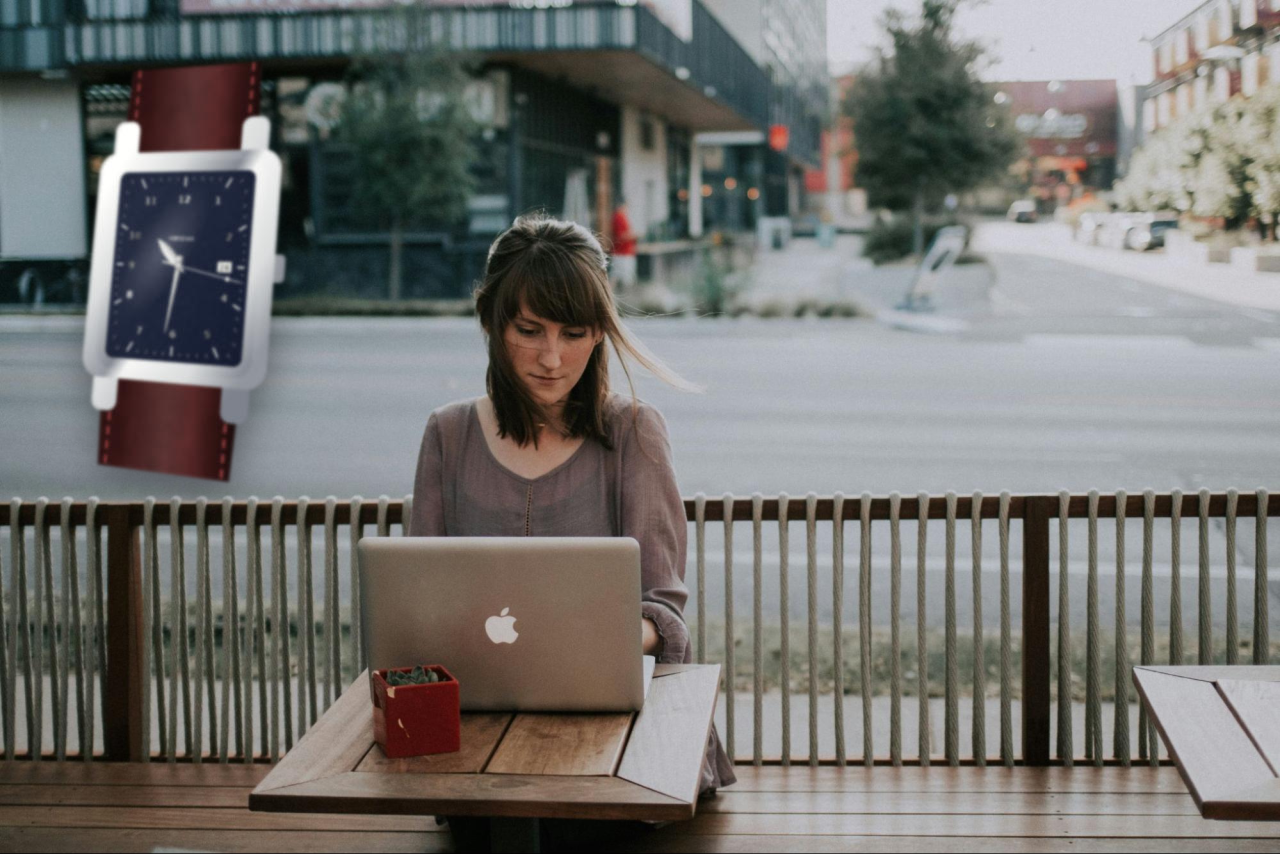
10.31.17
